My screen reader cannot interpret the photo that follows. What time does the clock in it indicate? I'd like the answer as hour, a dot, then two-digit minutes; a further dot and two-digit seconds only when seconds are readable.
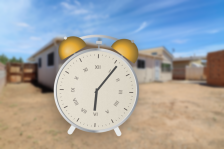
6.06
